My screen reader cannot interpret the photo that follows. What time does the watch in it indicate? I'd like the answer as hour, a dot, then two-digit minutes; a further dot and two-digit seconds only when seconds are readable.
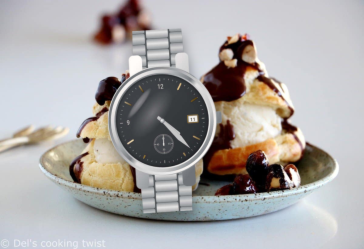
4.23
